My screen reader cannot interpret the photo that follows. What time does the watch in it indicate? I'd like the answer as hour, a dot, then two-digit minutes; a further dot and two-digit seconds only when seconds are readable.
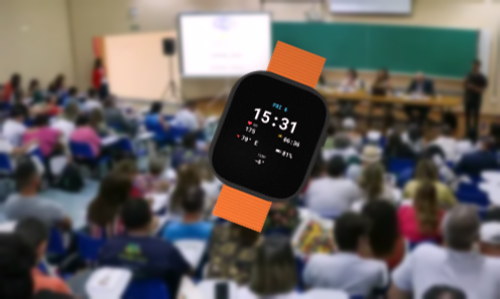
15.31
